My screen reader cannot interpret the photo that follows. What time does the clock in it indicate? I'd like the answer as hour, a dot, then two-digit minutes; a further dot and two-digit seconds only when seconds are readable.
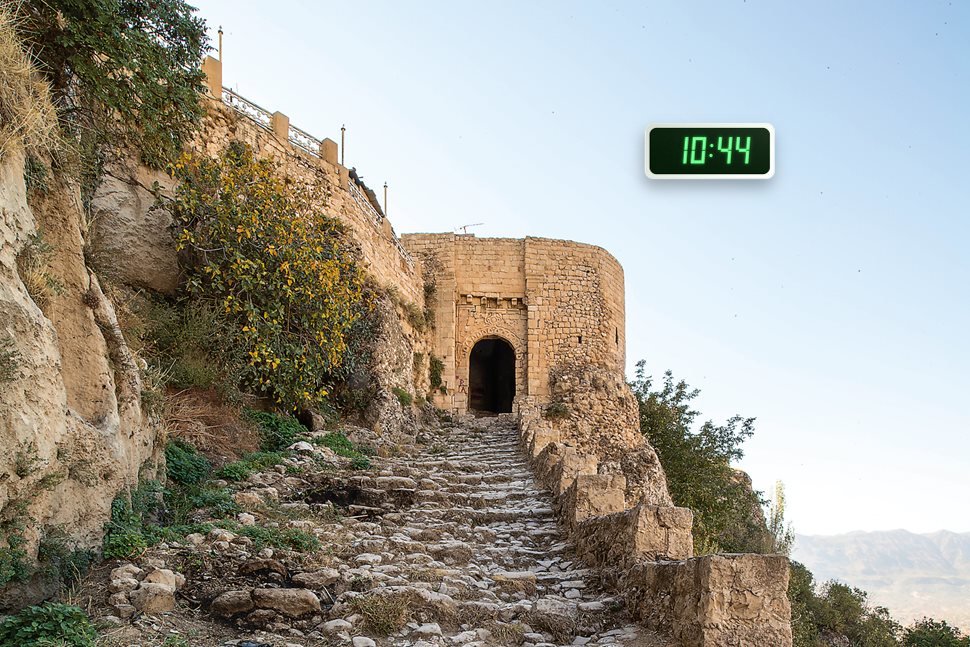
10.44
